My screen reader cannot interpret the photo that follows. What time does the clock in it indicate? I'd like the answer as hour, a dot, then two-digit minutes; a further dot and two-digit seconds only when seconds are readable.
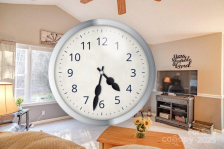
4.32
